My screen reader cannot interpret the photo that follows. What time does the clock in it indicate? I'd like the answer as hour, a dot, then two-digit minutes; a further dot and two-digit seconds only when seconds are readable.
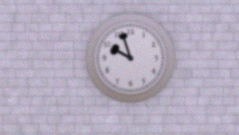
9.57
